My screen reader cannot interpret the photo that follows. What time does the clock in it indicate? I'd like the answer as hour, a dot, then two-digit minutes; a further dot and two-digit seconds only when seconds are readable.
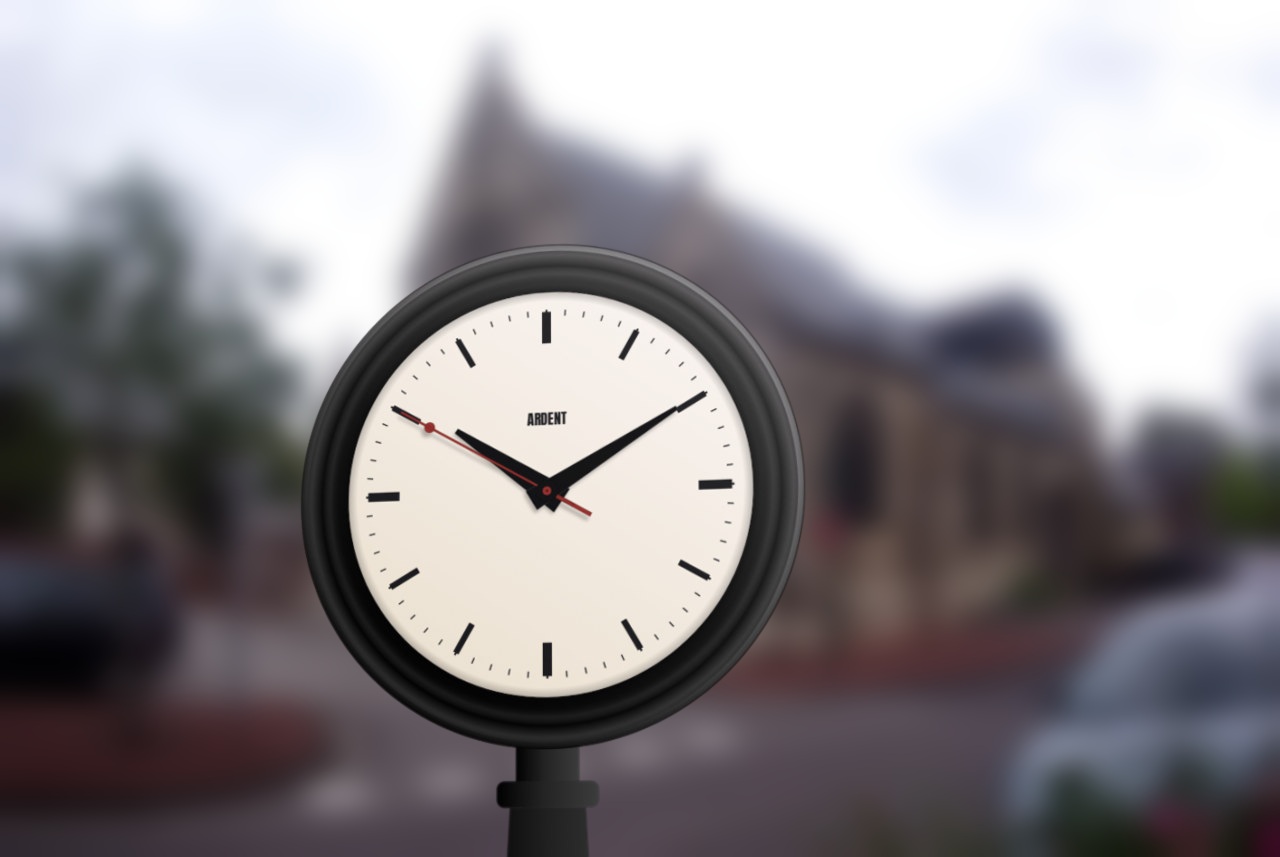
10.09.50
